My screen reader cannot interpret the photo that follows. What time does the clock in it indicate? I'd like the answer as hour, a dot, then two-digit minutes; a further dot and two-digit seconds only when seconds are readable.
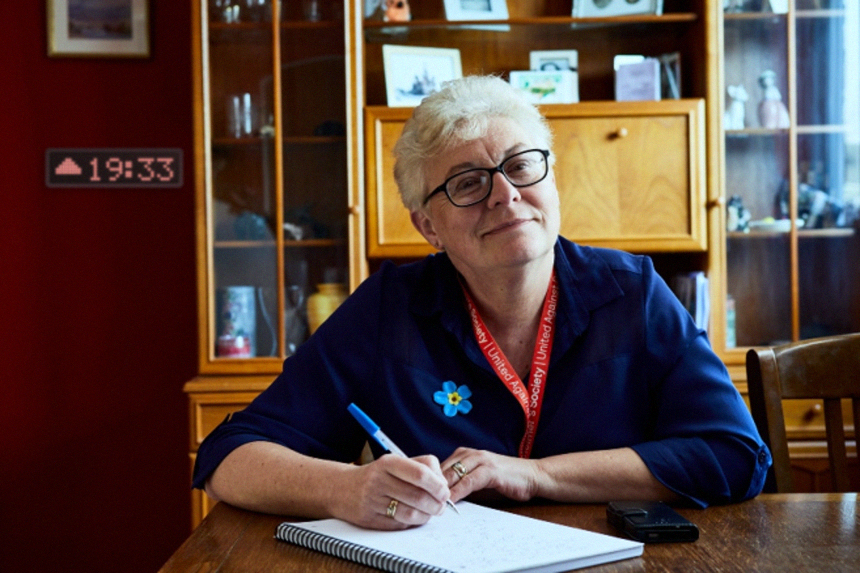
19.33
